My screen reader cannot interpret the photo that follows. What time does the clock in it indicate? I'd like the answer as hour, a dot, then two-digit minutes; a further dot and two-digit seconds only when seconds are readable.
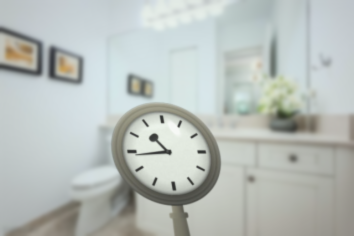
10.44
